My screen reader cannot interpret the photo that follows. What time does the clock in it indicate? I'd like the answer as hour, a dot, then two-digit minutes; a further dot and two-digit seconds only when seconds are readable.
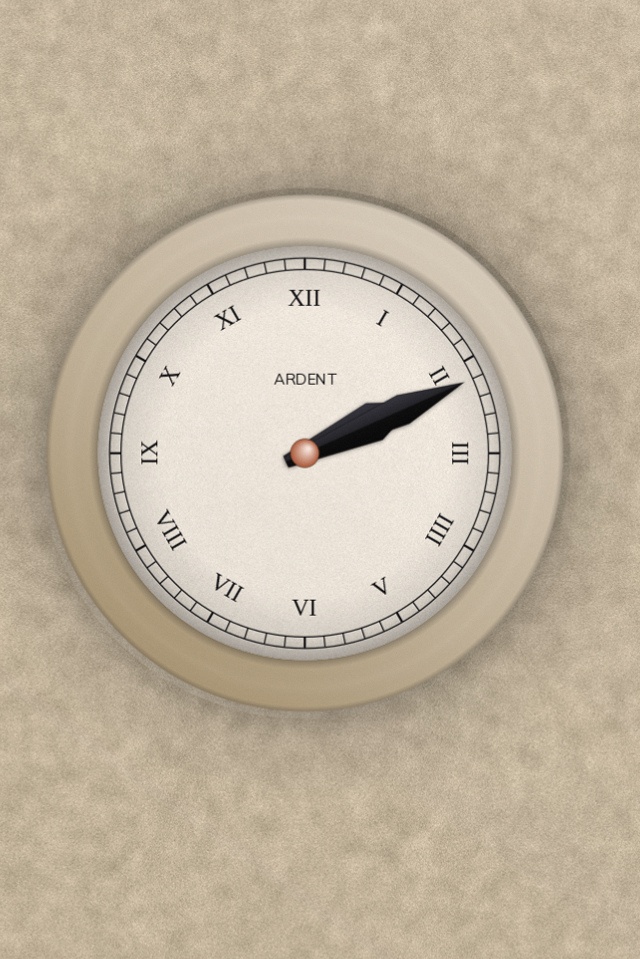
2.11
